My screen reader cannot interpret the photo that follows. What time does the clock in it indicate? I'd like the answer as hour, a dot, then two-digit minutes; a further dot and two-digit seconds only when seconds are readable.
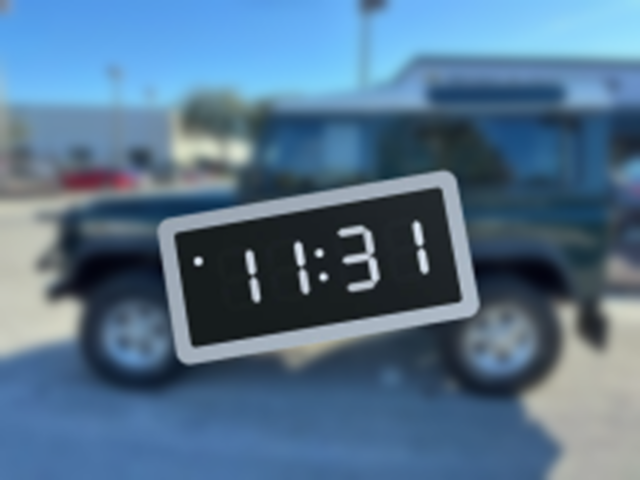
11.31
